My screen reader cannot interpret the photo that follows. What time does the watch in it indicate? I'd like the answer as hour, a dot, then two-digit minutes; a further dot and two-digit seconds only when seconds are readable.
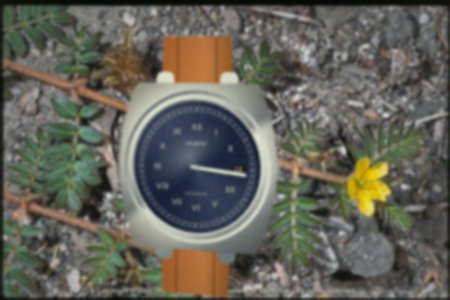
3.16
